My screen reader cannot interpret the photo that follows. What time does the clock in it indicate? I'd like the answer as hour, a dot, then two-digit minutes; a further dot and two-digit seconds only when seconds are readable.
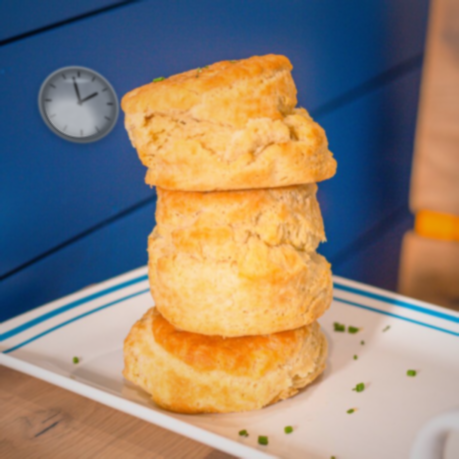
1.58
